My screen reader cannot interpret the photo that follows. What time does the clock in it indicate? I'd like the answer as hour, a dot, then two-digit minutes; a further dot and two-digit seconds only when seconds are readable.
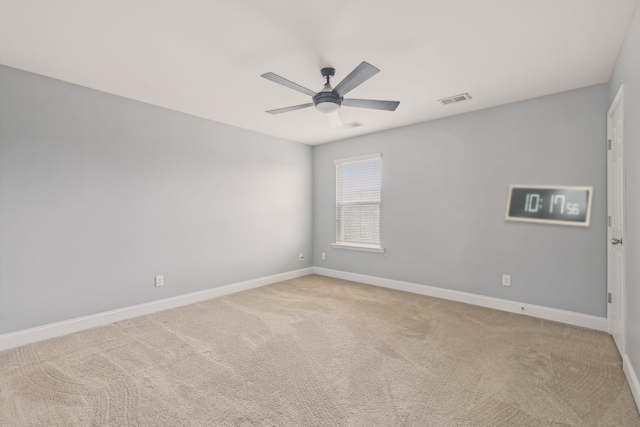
10.17
